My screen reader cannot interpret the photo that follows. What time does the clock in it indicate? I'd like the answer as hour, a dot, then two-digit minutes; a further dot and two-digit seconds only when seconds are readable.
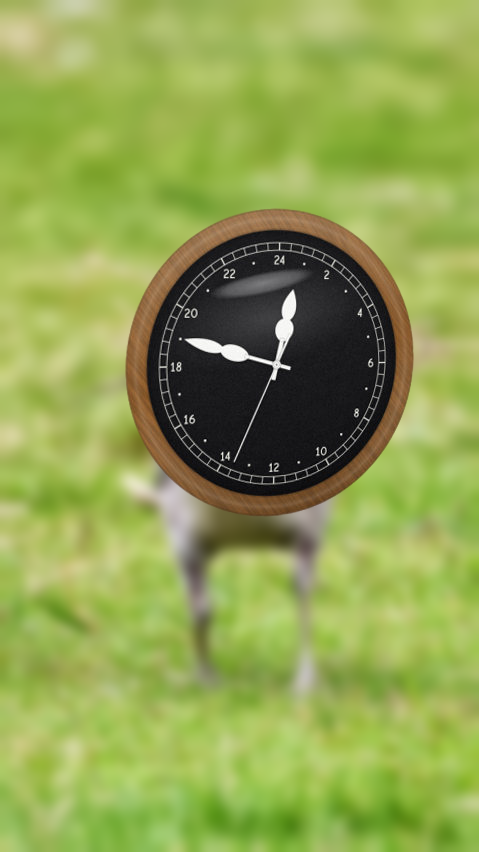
0.47.34
